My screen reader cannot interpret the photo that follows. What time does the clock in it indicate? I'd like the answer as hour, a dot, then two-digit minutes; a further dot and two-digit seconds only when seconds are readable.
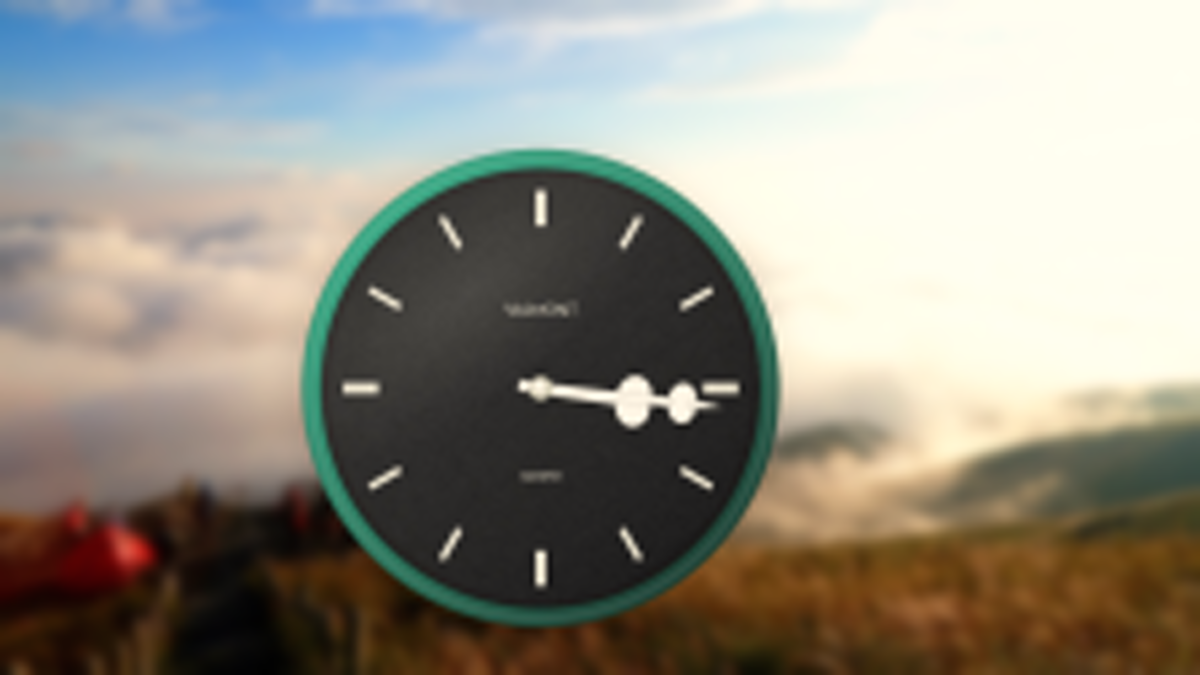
3.16
